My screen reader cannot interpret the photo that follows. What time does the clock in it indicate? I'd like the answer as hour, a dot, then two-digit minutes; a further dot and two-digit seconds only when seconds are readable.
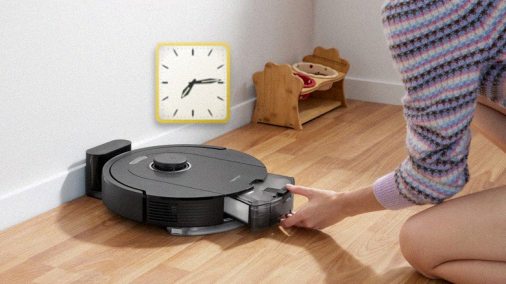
7.14
